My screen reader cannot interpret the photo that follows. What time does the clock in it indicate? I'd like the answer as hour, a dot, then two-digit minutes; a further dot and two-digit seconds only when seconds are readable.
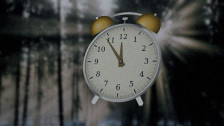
11.54
